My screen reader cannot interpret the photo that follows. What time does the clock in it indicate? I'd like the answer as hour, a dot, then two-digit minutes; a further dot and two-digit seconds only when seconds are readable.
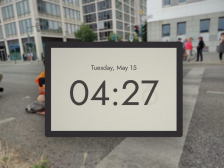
4.27
